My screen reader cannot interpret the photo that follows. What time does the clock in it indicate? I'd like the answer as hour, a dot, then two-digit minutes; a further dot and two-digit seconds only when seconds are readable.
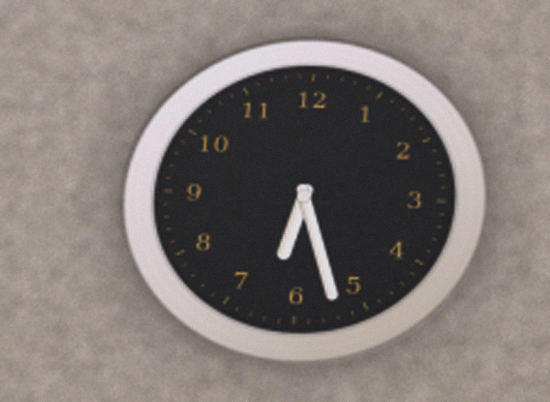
6.27
